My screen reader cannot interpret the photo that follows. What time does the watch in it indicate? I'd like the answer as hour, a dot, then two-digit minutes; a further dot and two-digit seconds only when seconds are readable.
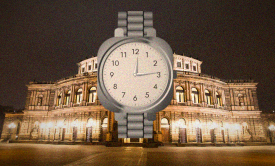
12.14
